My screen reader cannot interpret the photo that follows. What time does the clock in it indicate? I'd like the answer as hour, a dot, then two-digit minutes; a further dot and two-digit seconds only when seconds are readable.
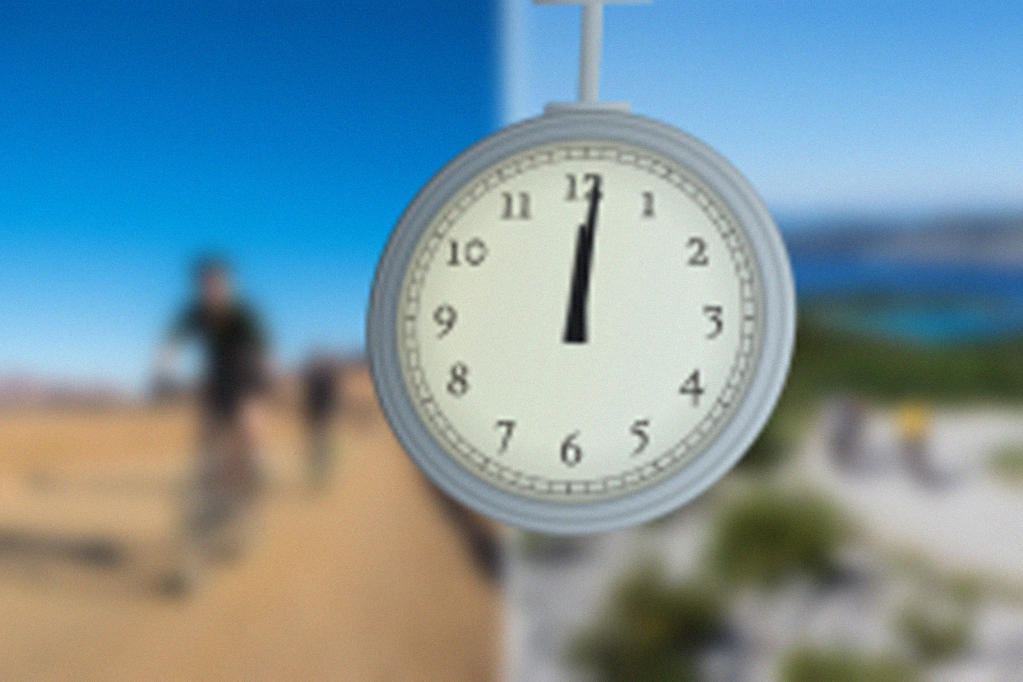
12.01
